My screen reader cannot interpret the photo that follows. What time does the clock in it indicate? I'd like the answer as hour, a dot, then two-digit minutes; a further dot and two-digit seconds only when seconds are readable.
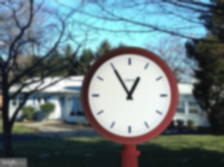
12.55
